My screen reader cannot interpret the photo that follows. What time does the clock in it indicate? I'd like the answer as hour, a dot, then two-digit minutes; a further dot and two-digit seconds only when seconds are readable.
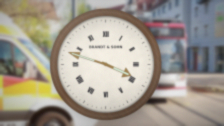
3.48
